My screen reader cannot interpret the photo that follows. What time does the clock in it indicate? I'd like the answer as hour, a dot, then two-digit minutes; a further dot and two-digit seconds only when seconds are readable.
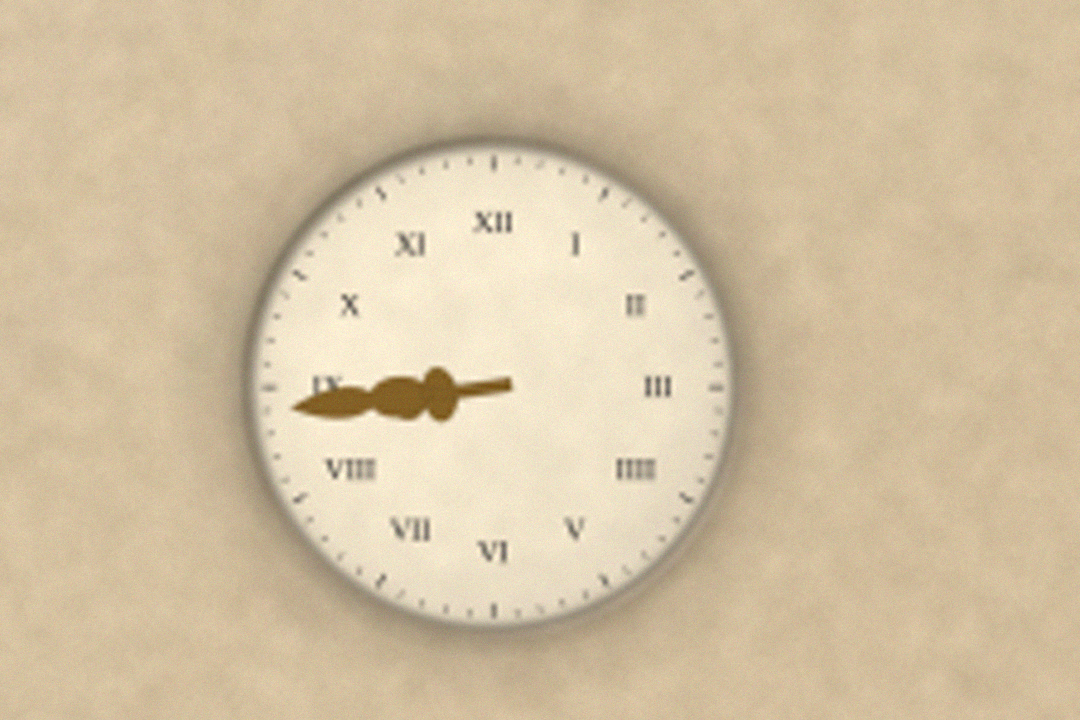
8.44
